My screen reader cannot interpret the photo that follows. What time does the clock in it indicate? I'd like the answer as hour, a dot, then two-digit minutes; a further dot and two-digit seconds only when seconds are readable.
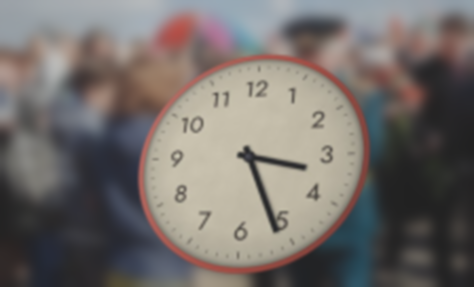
3.26
